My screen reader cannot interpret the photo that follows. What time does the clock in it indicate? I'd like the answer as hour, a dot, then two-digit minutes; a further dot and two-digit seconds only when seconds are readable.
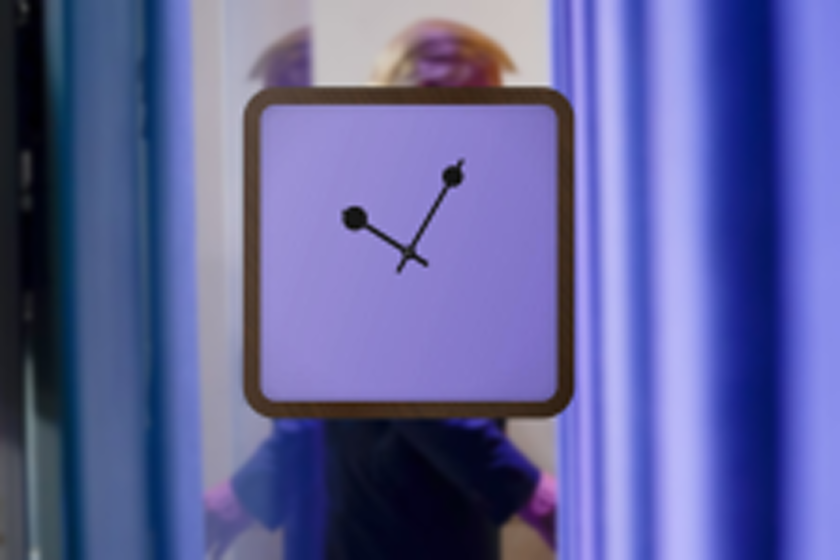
10.05
